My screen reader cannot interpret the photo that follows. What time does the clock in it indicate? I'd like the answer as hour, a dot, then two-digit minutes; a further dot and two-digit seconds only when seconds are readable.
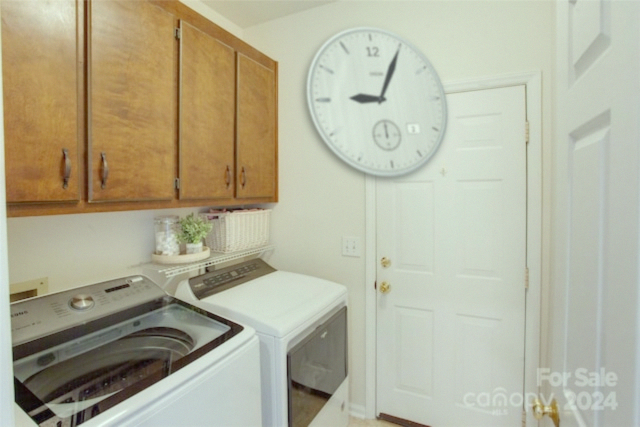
9.05
